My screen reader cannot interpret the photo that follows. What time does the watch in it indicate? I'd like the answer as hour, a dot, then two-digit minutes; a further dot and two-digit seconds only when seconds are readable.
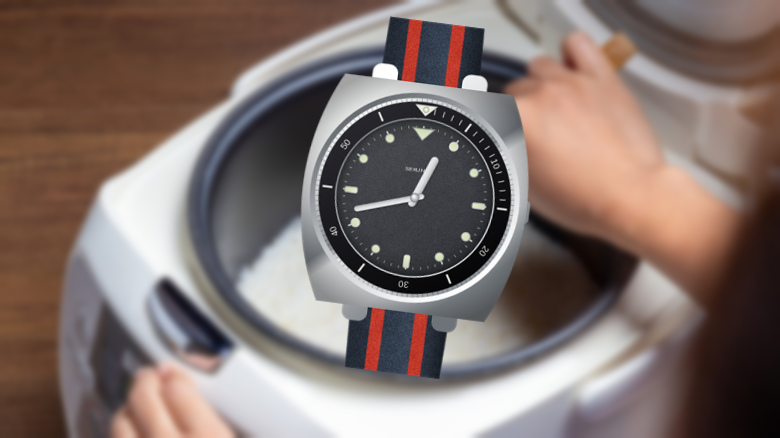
12.42
